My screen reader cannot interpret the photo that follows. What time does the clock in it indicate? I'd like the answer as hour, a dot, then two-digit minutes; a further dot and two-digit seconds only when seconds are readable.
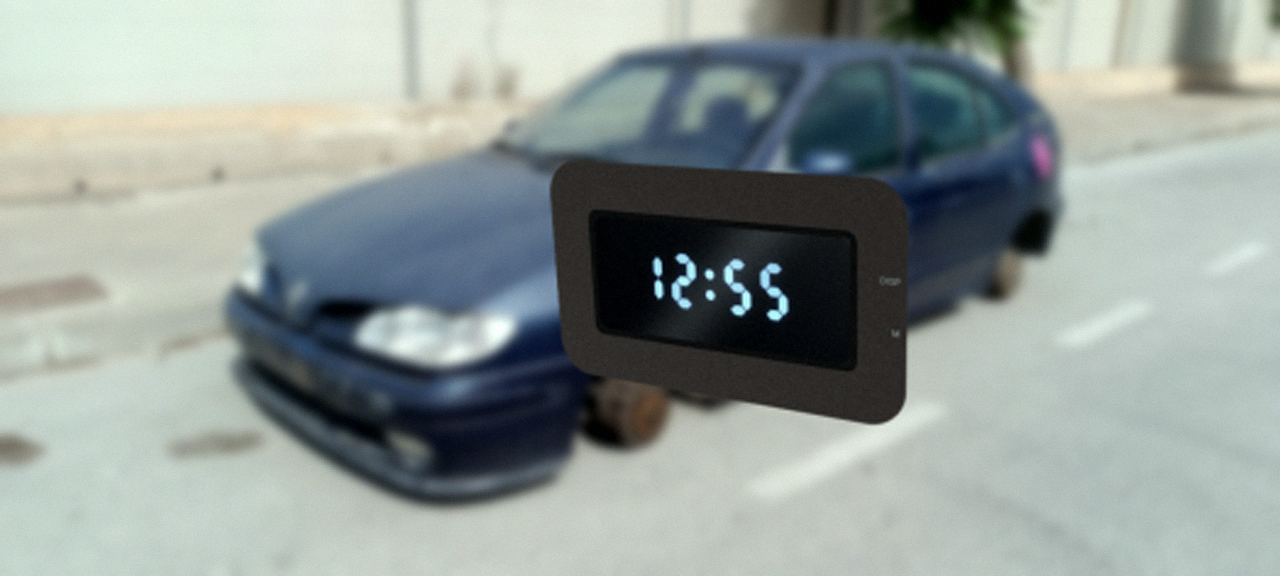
12.55
